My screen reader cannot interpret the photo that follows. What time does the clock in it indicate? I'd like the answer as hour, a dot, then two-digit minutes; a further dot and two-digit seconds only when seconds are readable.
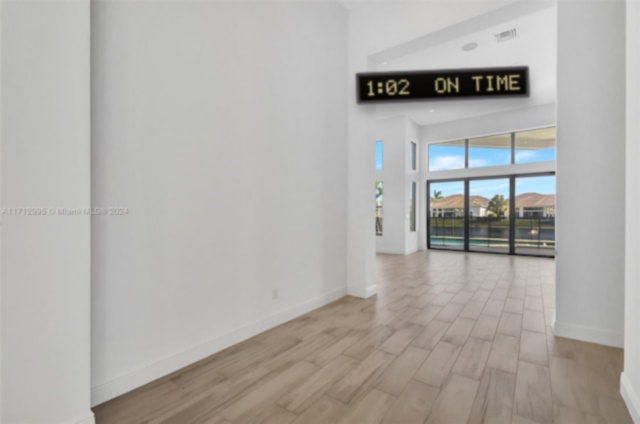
1.02
